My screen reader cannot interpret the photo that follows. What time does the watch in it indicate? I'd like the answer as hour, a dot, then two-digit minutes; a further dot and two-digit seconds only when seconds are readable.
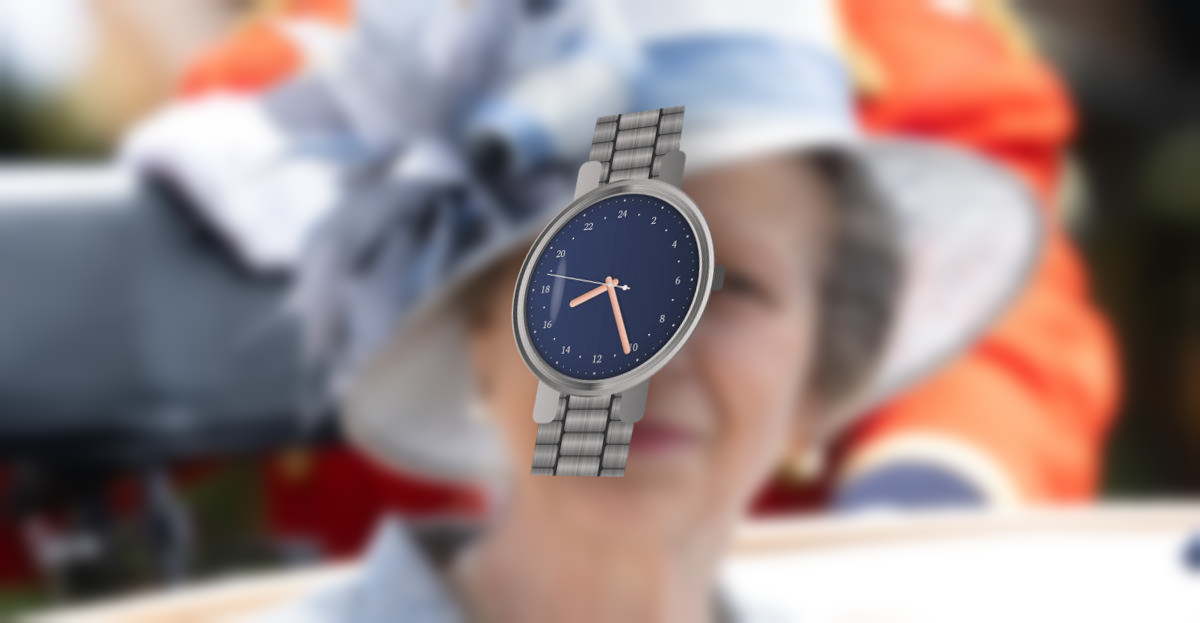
16.25.47
